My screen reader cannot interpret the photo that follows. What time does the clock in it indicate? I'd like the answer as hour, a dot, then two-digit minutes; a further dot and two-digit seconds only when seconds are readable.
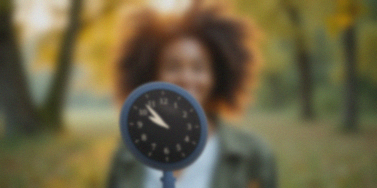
9.53
